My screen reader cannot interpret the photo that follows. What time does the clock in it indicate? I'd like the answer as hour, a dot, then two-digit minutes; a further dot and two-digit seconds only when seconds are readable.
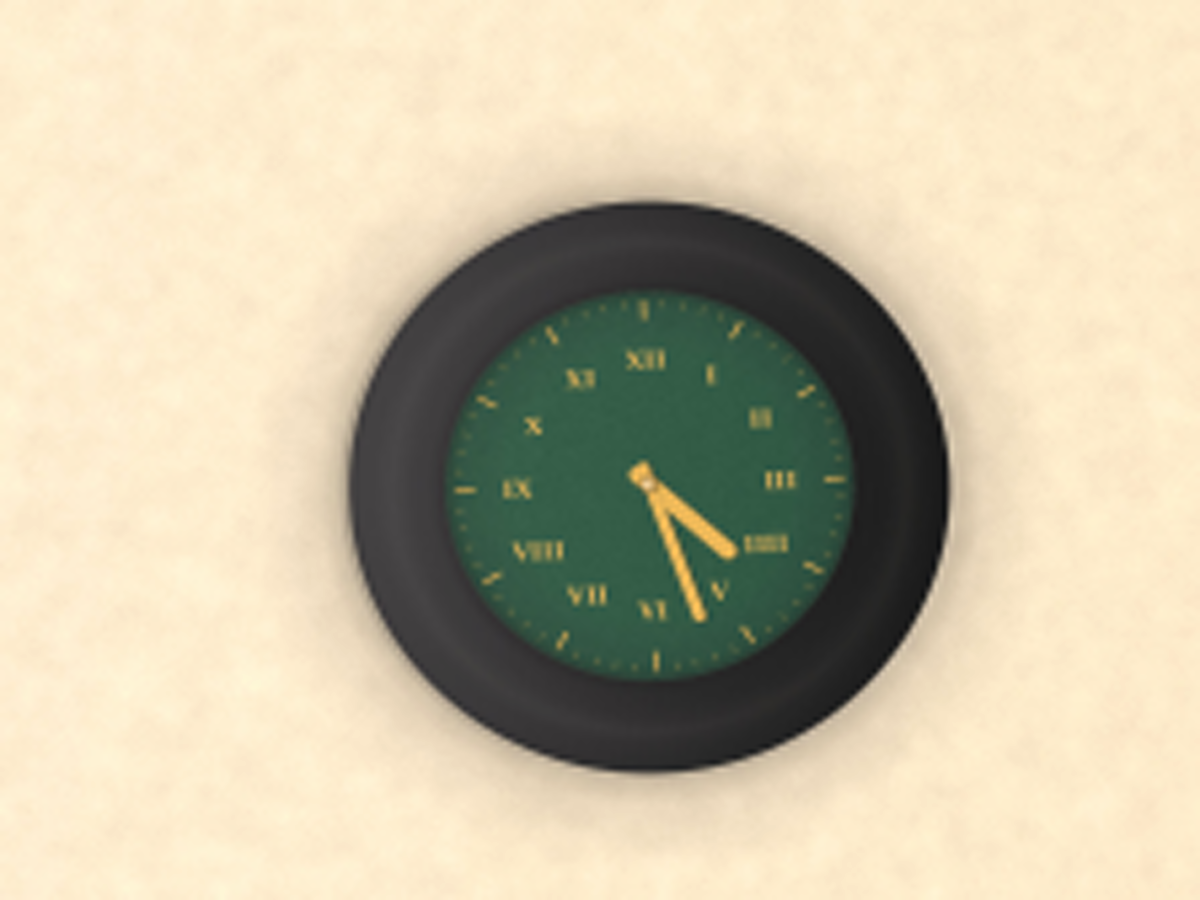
4.27
